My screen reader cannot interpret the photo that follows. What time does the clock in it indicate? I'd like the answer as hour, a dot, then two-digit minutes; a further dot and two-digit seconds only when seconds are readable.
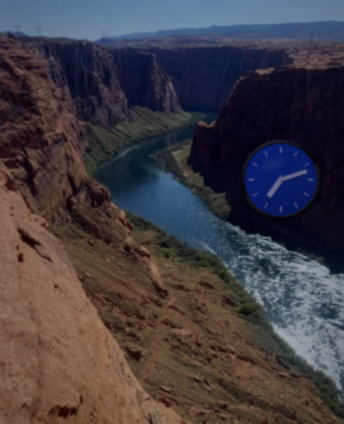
7.12
